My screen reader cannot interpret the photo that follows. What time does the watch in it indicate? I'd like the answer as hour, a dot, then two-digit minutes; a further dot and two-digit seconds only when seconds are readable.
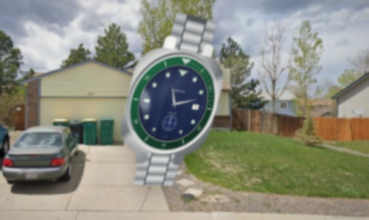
11.12
